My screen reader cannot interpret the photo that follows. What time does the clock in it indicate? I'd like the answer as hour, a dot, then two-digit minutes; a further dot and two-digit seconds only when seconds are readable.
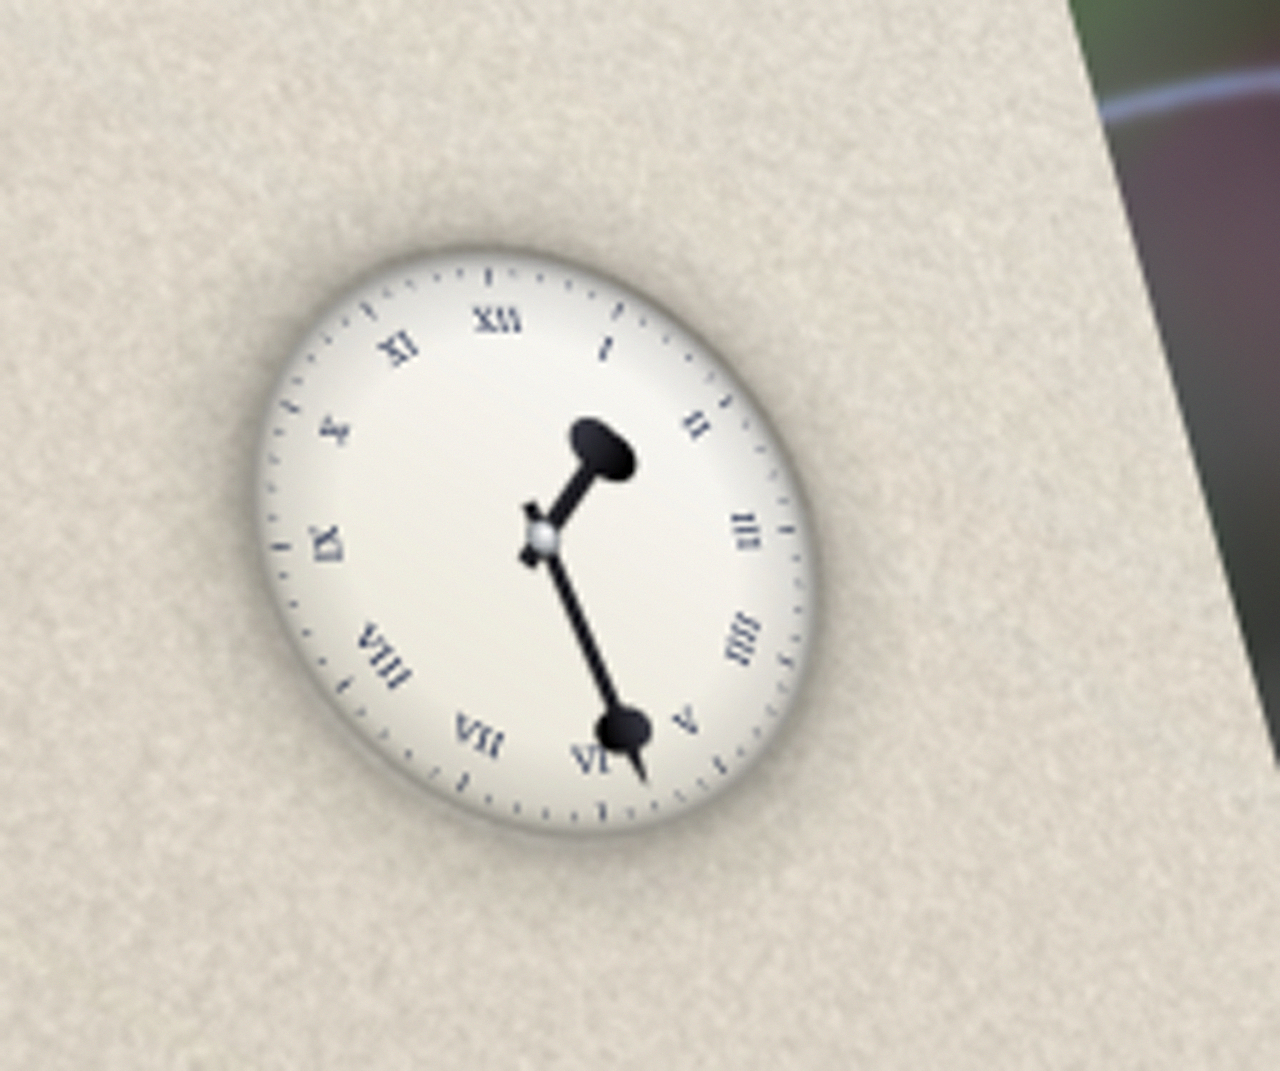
1.28
